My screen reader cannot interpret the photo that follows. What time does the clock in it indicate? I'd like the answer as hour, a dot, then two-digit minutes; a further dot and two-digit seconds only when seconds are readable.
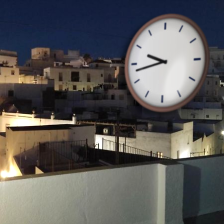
9.43
